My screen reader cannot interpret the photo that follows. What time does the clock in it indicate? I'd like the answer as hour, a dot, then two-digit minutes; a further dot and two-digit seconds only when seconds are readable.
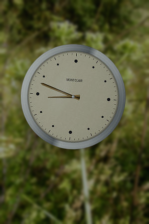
8.48
